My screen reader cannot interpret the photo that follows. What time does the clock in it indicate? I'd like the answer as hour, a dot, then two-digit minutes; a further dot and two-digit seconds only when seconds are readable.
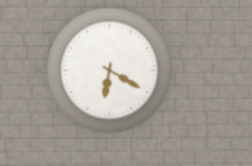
6.20
